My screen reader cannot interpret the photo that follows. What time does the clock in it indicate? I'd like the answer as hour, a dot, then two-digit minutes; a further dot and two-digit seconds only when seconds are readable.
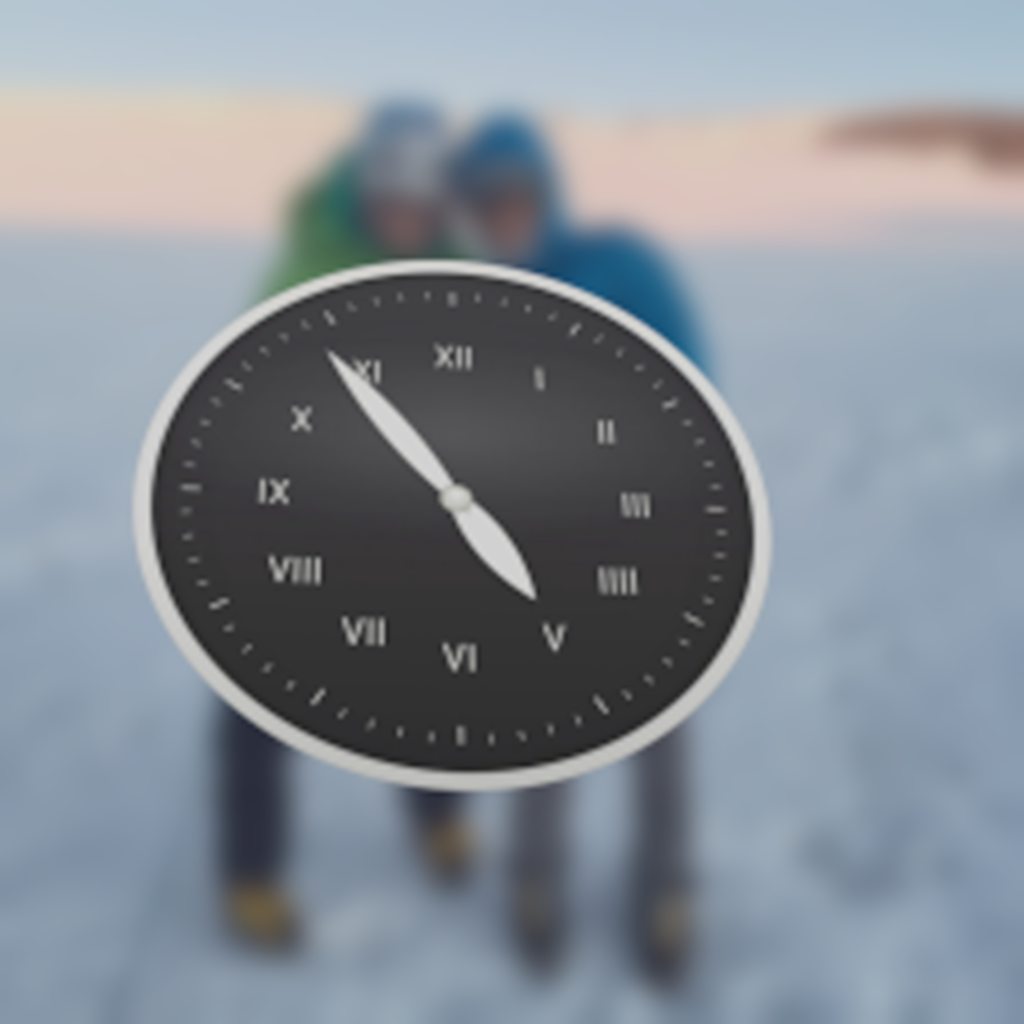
4.54
